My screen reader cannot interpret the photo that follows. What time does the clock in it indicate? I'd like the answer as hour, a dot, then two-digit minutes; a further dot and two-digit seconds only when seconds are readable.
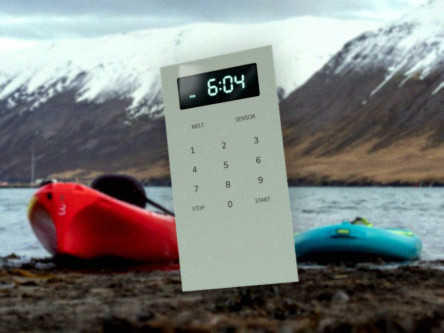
6.04
